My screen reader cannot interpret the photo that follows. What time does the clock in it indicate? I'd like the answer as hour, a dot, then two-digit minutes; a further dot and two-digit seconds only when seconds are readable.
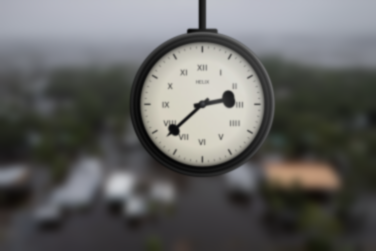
2.38
